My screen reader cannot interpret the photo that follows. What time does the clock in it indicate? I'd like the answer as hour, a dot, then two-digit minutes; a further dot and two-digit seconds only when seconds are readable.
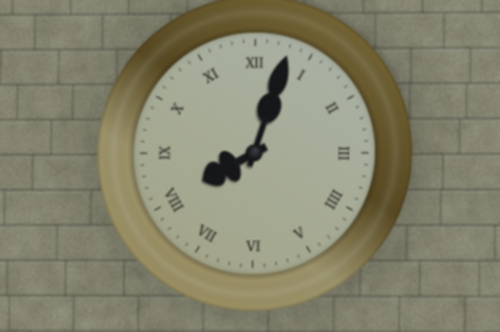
8.03
